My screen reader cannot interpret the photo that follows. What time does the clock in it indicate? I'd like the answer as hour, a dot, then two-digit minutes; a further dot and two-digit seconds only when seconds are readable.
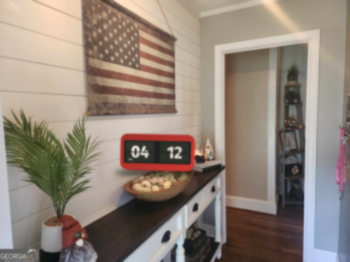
4.12
